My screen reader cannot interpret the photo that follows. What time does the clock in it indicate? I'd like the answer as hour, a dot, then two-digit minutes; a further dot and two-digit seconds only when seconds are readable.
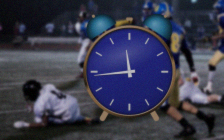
11.44
